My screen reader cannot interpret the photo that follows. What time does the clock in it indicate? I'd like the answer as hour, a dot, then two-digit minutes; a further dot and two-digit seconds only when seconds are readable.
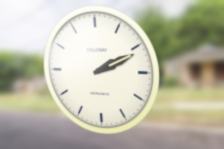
2.11
